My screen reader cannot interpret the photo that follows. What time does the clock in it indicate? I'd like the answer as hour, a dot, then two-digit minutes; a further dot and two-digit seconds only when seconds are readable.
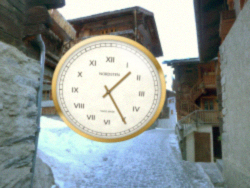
1.25
